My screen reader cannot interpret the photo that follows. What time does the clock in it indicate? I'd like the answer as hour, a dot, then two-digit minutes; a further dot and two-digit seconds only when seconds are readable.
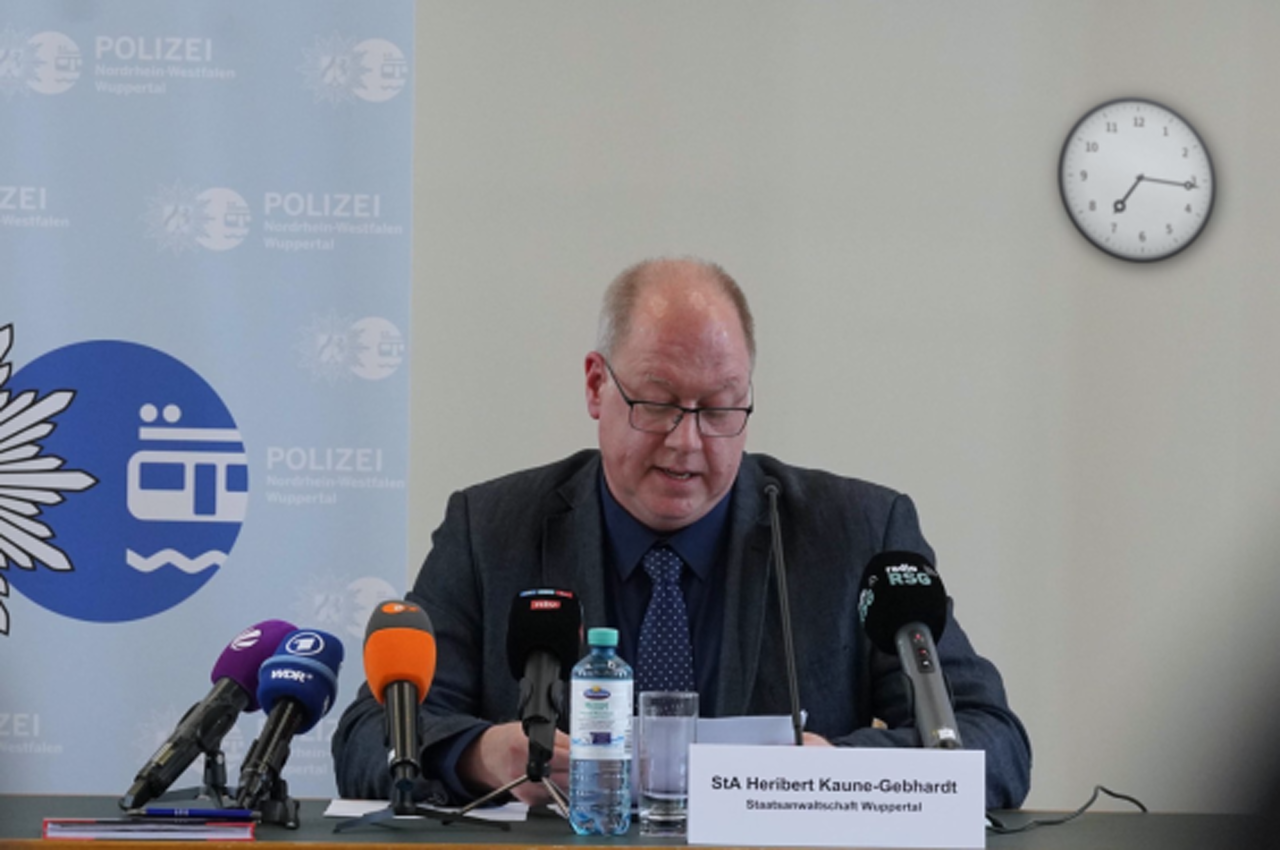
7.16
